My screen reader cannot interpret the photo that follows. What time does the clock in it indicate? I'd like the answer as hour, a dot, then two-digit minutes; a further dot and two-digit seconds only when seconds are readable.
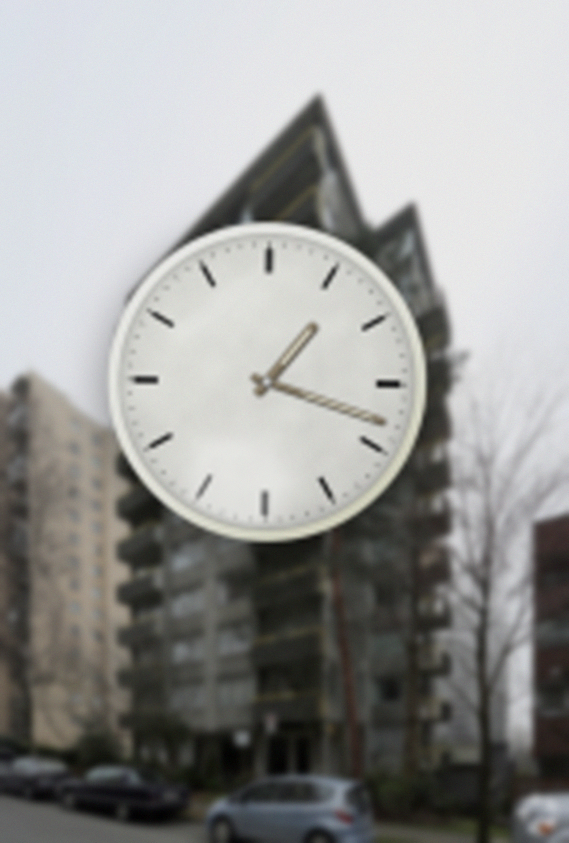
1.18
